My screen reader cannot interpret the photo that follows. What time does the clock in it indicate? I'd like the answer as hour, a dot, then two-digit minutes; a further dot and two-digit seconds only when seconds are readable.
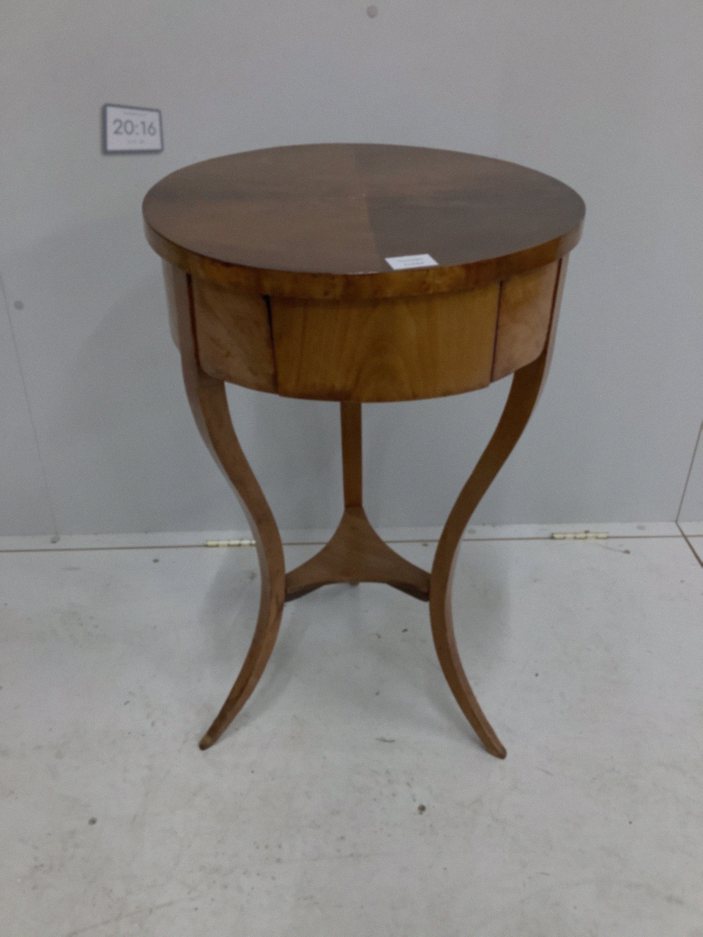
20.16
